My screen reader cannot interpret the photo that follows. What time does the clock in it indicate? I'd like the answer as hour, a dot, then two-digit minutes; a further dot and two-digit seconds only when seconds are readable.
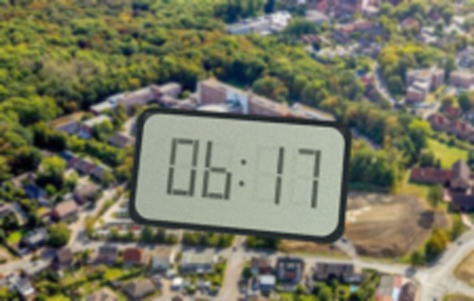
6.17
